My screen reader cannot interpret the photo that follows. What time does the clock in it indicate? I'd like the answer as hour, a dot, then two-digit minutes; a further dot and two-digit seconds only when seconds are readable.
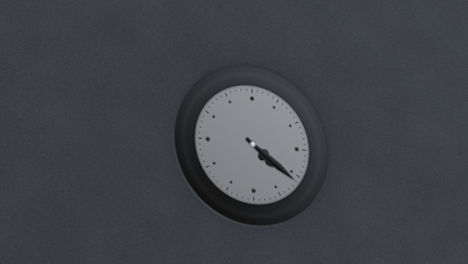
4.21
